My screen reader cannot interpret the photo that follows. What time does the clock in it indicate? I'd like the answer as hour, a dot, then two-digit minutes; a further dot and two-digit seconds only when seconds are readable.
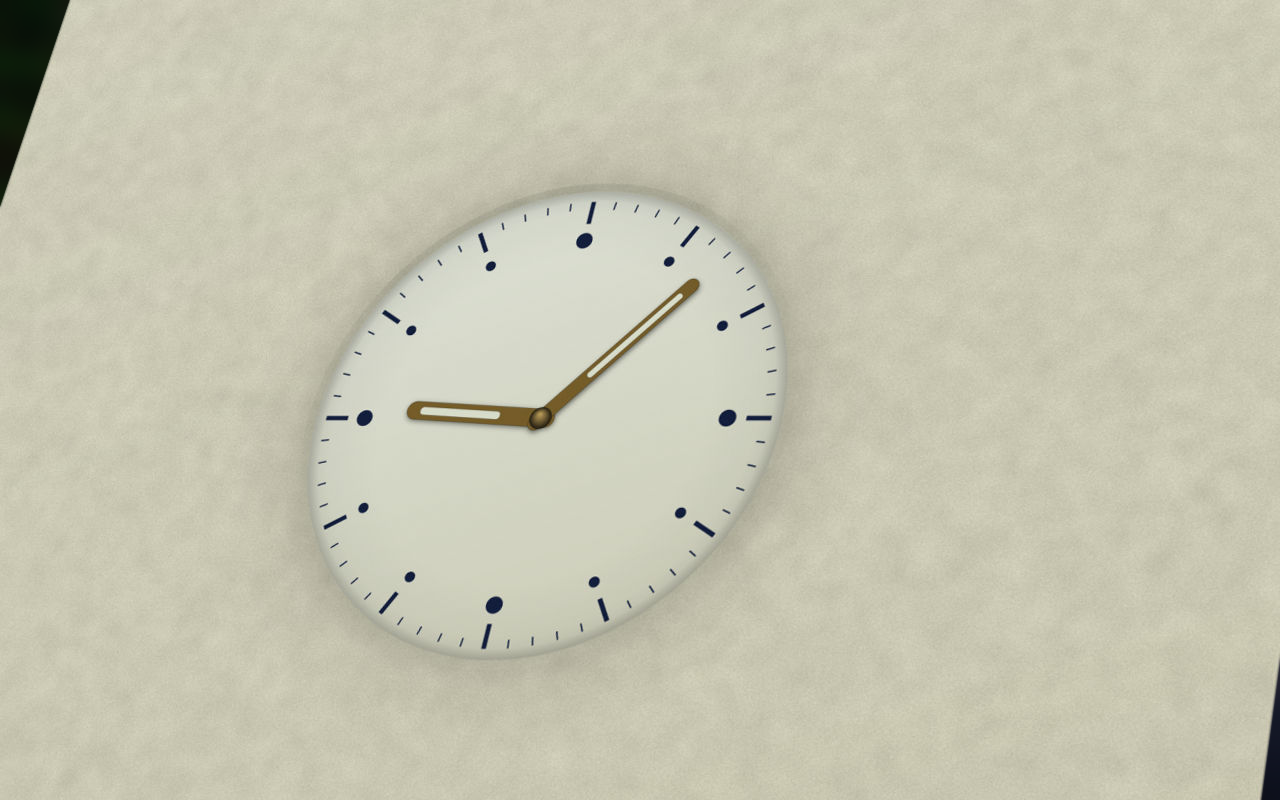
9.07
